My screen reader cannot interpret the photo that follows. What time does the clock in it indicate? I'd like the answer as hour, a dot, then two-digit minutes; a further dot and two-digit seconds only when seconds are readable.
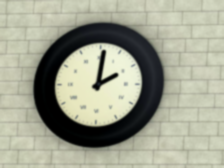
2.01
